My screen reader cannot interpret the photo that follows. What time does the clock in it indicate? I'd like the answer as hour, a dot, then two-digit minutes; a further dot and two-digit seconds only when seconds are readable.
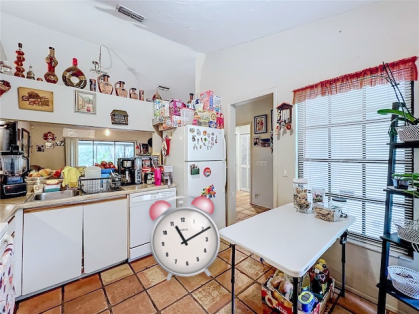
11.11
